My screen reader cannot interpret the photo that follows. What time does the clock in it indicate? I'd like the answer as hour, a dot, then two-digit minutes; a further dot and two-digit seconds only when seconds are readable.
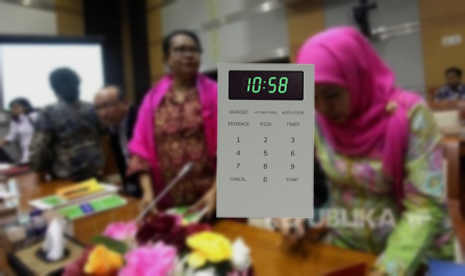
10.58
